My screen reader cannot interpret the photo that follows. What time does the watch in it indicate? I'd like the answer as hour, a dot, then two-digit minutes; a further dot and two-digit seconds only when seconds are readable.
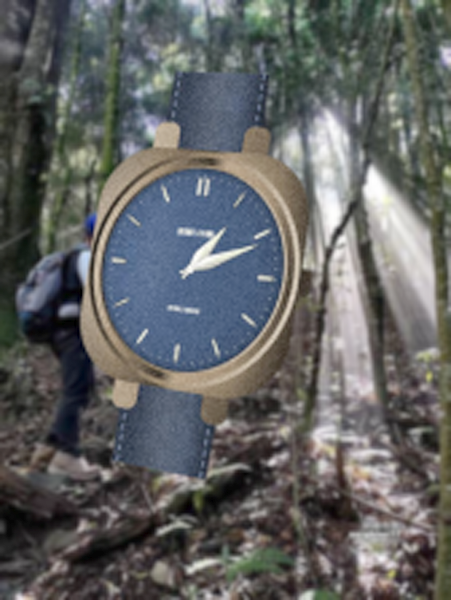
1.11
